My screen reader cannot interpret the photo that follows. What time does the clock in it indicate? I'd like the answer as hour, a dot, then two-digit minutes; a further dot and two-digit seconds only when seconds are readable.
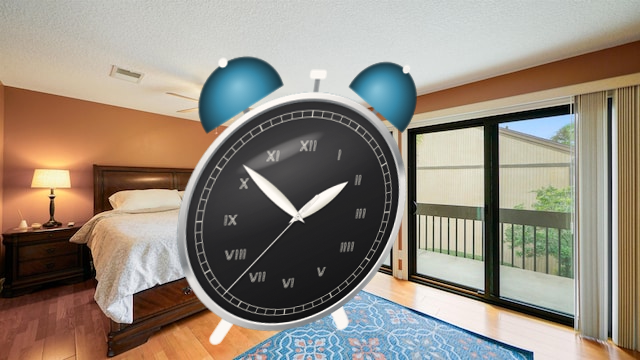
1.51.37
